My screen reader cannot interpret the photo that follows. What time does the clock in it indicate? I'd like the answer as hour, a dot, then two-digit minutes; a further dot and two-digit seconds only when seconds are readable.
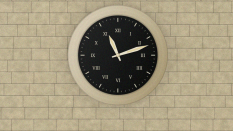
11.12
